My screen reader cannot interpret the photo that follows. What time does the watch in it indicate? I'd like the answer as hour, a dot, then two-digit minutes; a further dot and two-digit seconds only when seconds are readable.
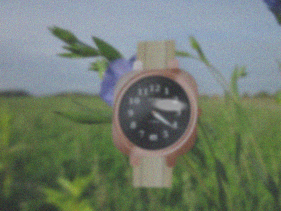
4.21
